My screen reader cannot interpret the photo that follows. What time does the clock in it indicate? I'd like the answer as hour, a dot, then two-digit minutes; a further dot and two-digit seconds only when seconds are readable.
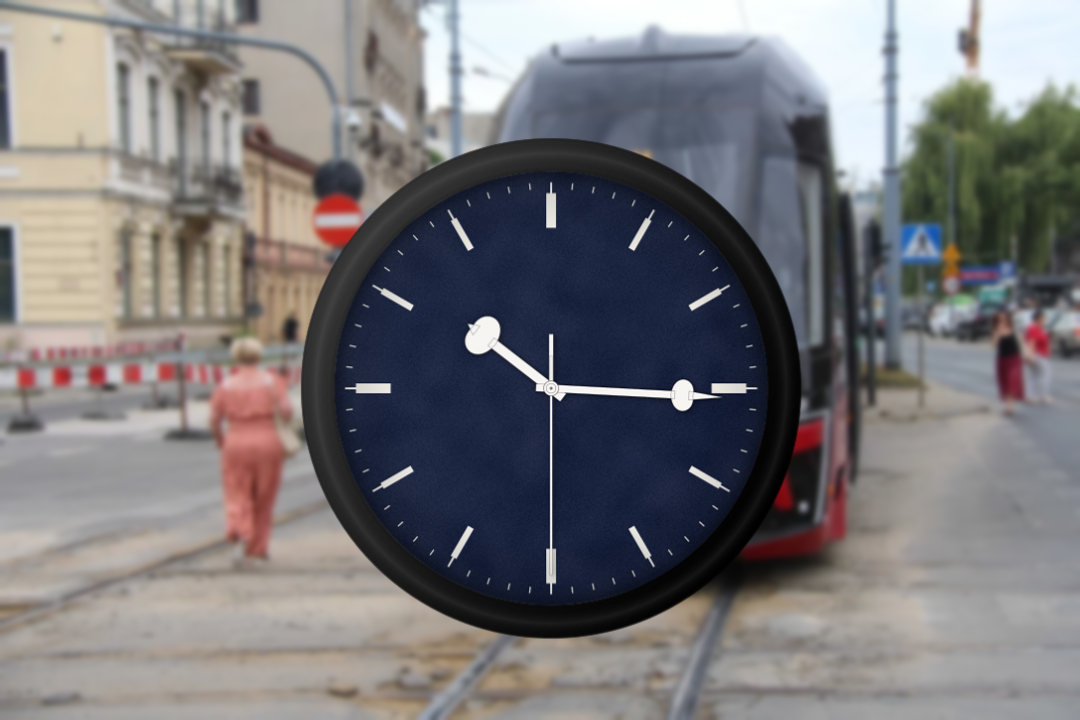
10.15.30
